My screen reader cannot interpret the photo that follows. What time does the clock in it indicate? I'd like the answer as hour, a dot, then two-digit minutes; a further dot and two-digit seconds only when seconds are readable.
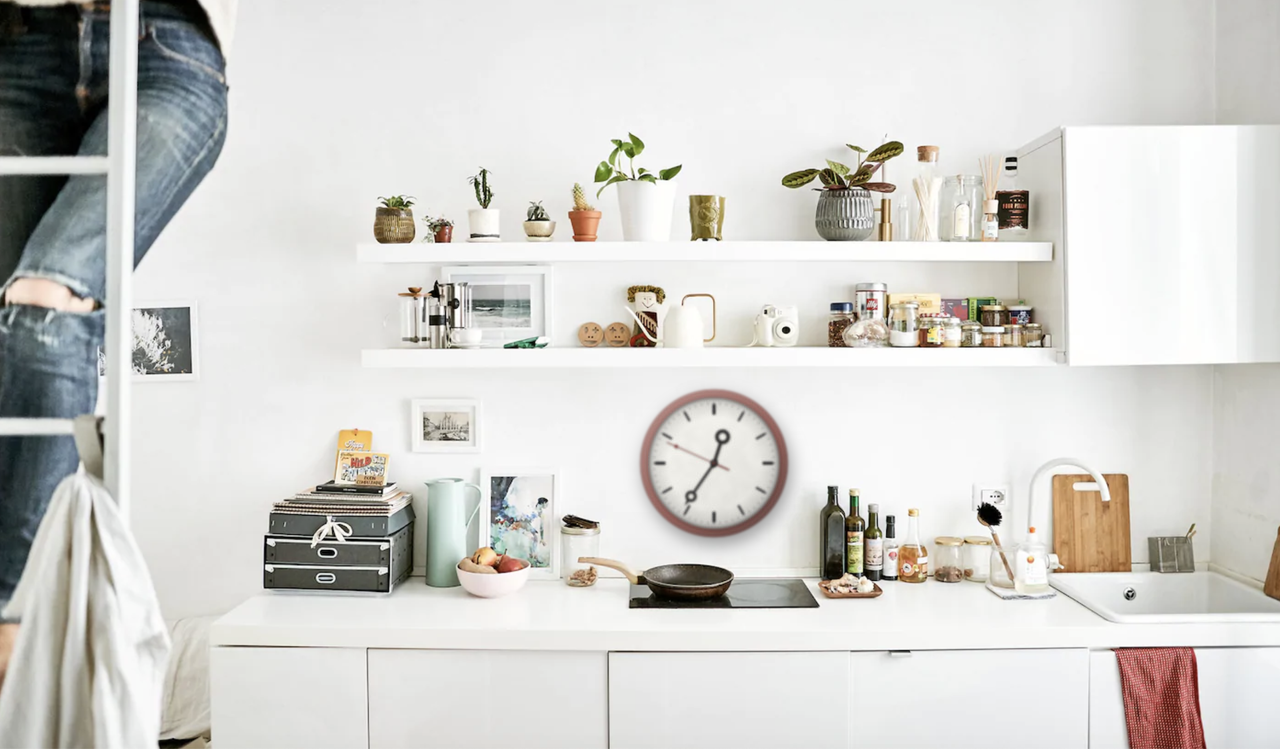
12.35.49
